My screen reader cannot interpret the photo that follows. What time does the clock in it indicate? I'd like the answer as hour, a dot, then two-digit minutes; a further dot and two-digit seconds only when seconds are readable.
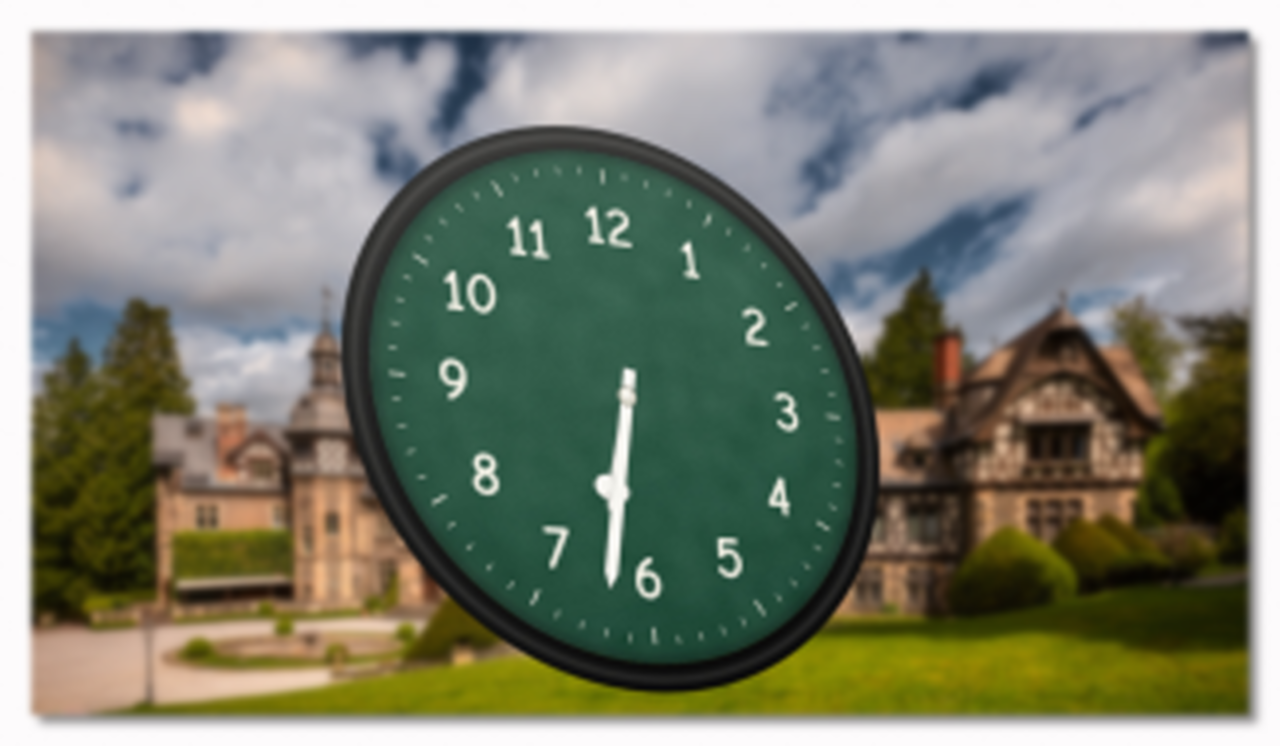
6.32
